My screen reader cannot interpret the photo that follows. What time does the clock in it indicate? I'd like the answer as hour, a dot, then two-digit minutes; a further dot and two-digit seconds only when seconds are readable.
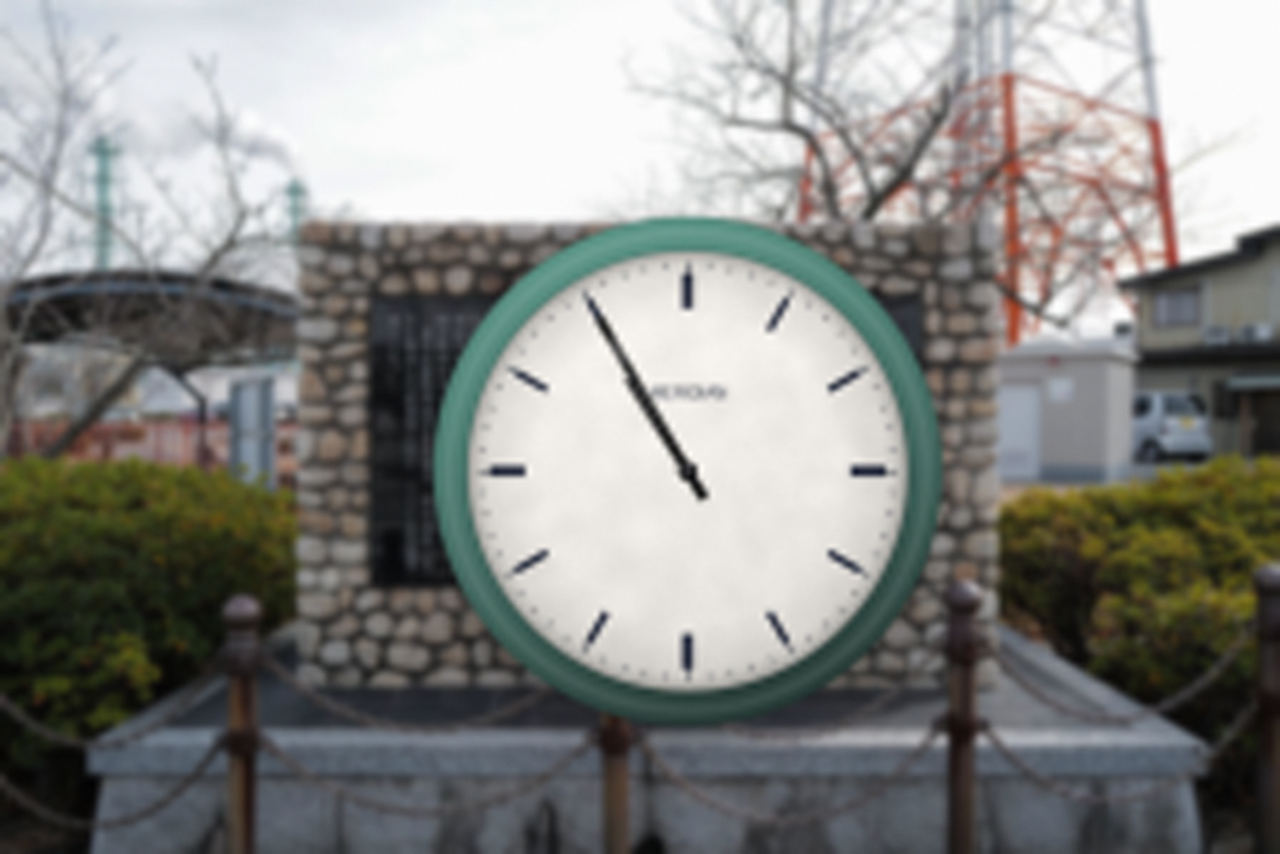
10.55
